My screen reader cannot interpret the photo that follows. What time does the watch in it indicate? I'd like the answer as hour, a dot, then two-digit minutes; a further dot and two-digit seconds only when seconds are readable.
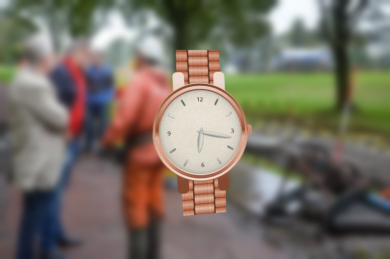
6.17
